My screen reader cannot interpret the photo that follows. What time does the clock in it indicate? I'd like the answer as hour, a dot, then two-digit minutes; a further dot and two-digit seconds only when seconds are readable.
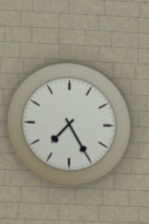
7.25
